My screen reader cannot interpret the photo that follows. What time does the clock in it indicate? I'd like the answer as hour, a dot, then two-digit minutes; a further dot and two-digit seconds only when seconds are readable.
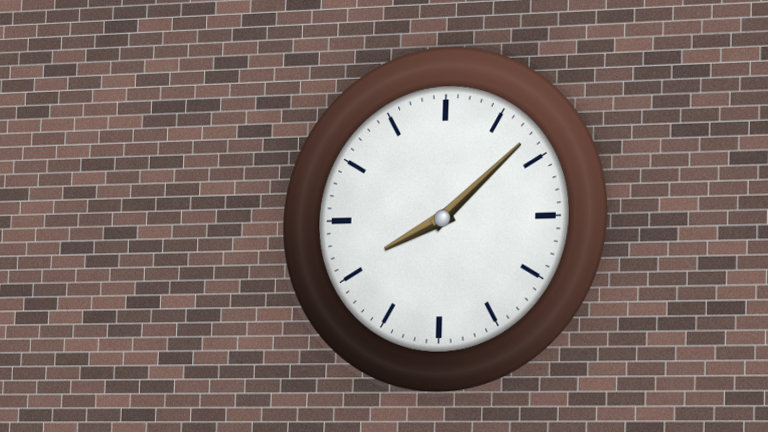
8.08
